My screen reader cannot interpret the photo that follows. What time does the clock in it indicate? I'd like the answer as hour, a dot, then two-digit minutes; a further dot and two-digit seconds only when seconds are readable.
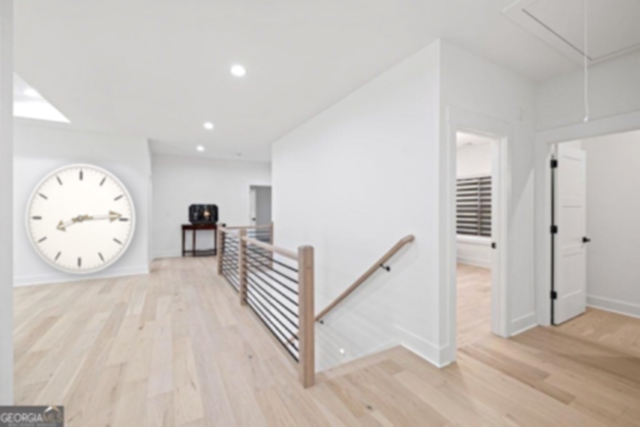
8.14
